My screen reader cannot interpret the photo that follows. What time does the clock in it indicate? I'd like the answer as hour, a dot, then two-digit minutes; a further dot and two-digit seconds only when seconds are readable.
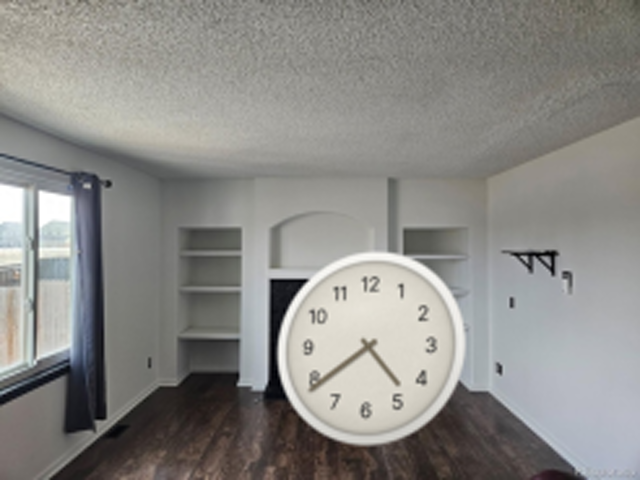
4.39
